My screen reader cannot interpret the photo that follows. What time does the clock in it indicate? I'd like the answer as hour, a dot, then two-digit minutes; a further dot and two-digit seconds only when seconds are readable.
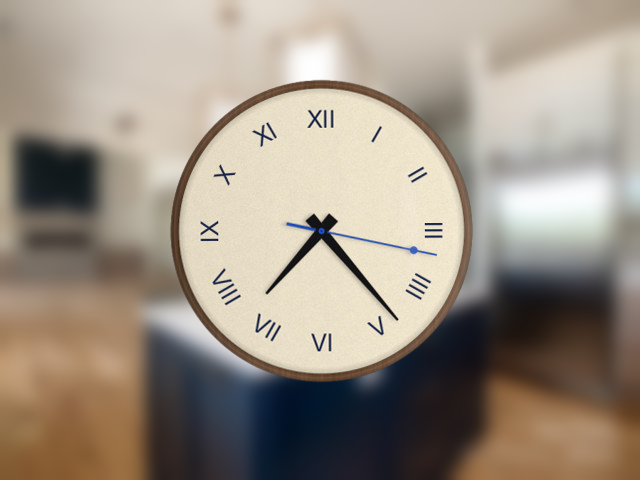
7.23.17
